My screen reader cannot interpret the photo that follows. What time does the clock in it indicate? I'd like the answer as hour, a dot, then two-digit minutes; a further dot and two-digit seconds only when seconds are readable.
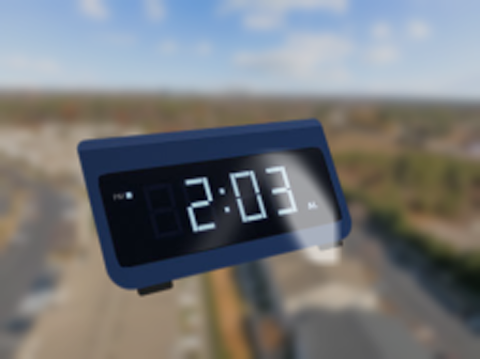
2.03
